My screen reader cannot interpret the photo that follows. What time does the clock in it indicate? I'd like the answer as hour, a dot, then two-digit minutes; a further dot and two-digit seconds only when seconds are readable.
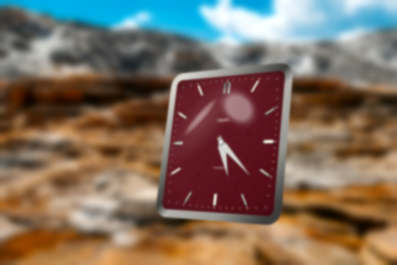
5.22
